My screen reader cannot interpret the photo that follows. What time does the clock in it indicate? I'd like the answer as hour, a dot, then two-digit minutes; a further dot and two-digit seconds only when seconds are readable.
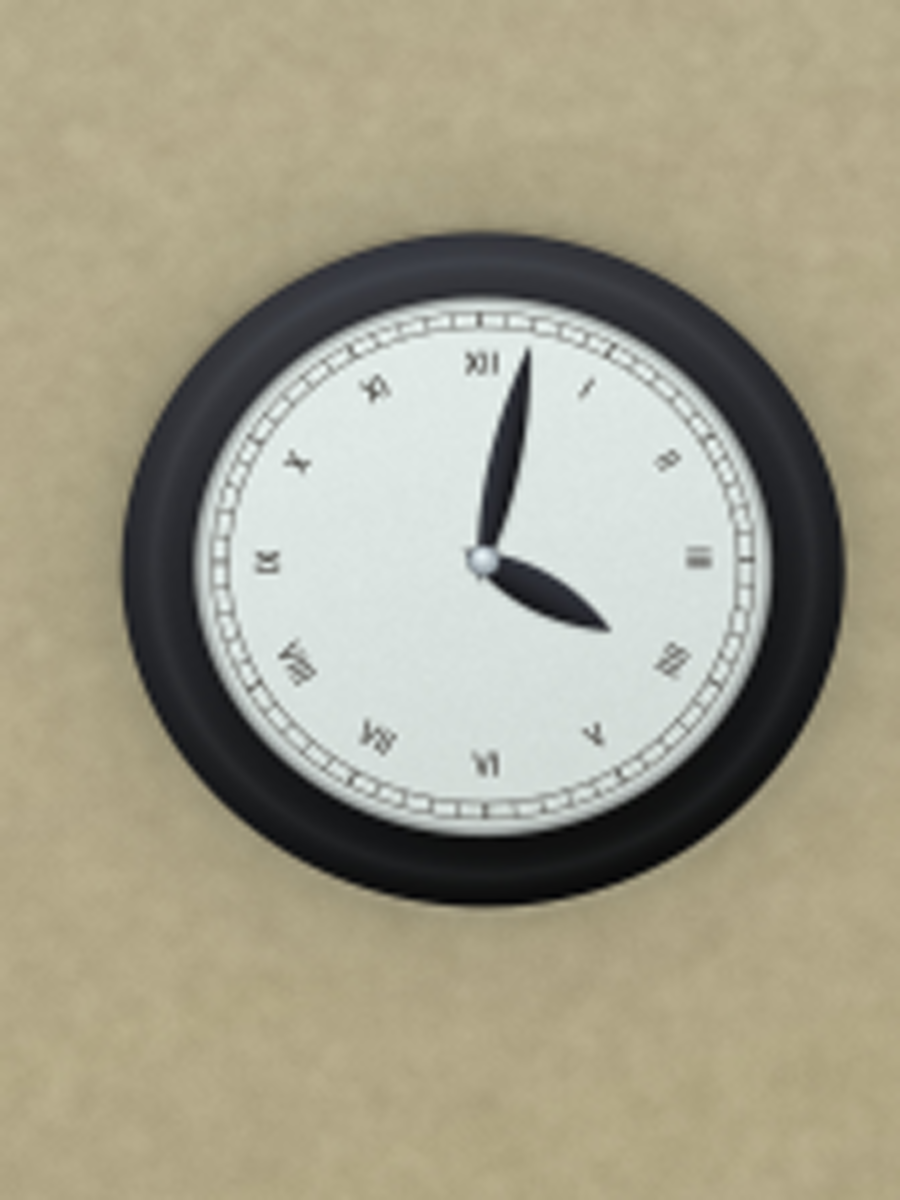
4.02
